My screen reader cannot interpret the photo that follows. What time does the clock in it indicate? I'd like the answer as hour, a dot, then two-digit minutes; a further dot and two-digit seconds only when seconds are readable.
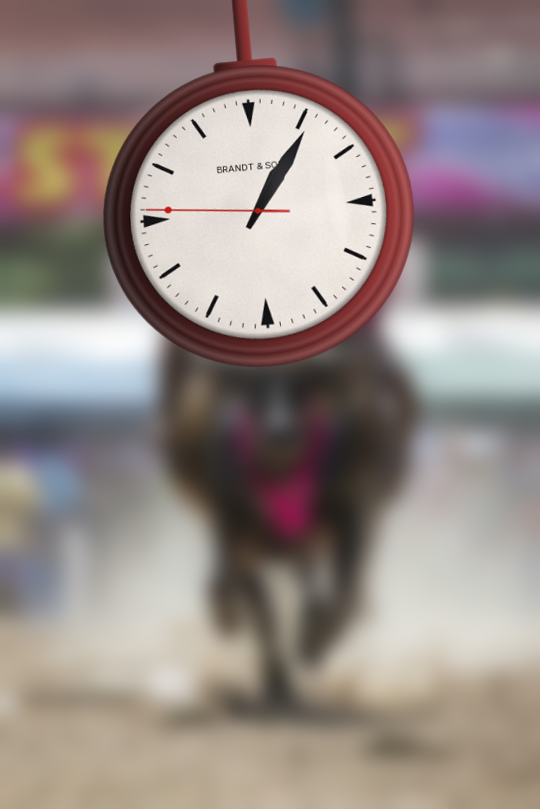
1.05.46
